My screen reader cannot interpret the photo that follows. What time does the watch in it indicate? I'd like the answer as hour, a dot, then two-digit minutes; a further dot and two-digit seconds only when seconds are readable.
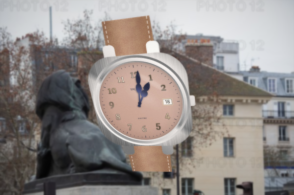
1.01
